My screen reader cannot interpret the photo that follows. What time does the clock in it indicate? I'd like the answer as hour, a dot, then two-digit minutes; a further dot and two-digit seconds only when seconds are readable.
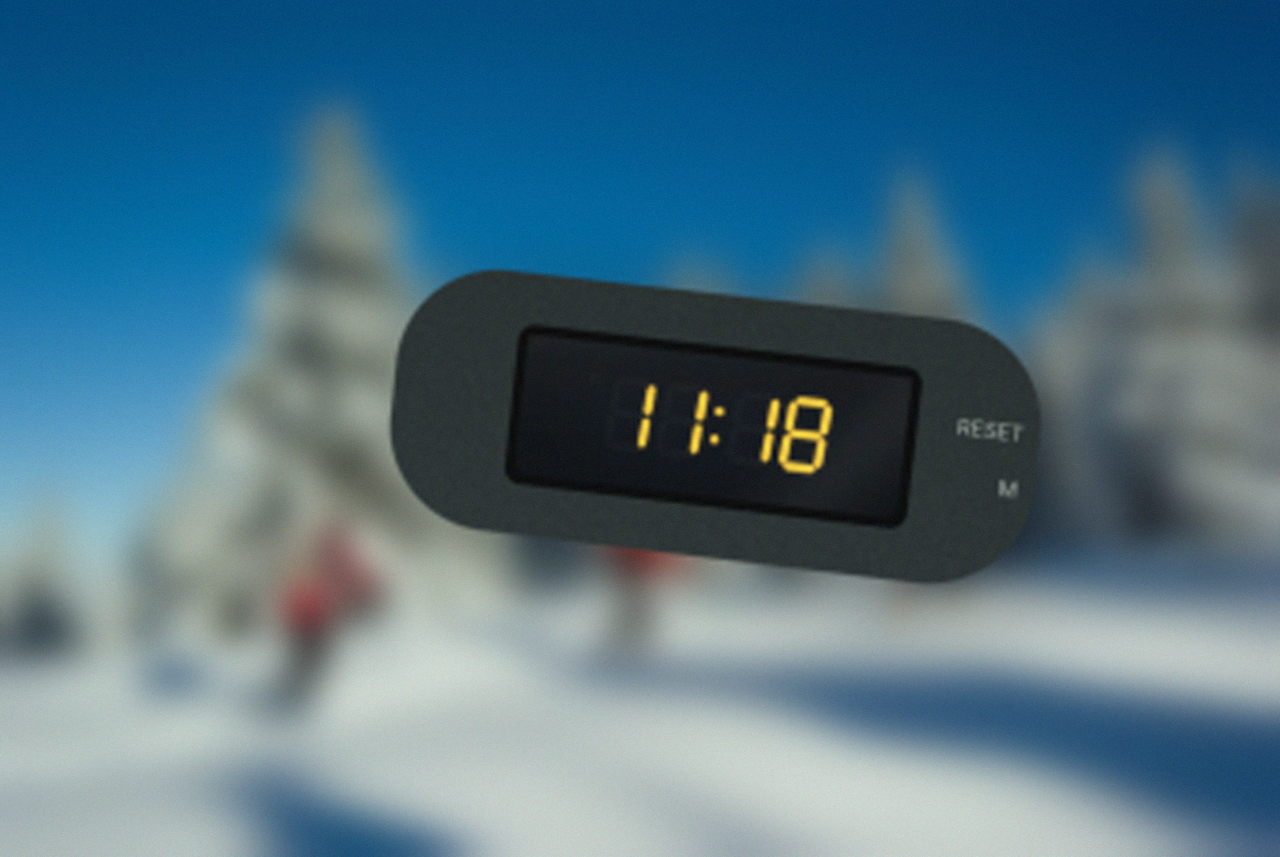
11.18
